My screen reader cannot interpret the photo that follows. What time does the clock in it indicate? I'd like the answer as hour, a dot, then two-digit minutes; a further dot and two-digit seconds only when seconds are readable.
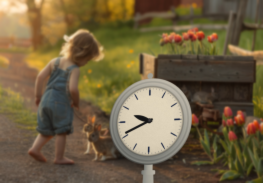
9.41
